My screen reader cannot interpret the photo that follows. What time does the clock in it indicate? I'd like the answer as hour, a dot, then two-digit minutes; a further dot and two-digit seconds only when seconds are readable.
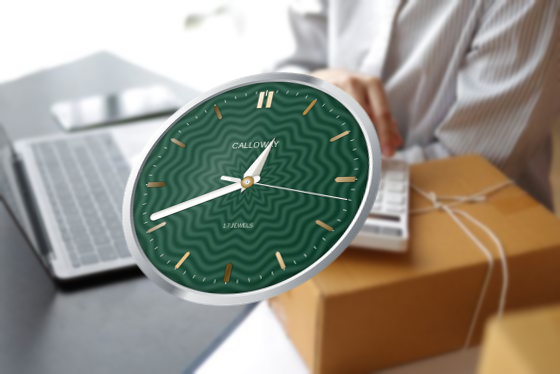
12.41.17
